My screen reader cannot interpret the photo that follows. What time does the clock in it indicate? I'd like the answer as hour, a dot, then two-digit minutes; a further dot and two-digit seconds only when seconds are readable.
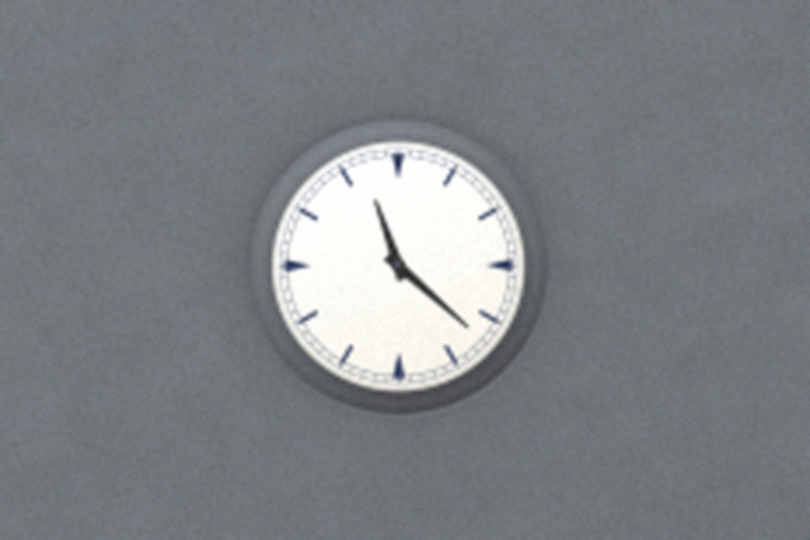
11.22
